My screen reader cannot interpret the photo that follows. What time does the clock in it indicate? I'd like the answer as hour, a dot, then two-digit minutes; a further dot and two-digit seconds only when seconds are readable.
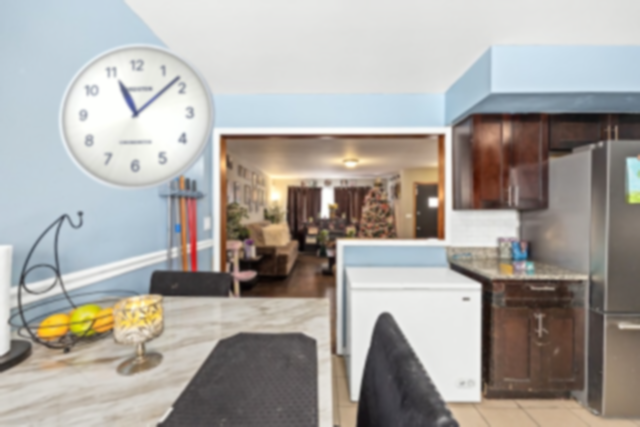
11.08
